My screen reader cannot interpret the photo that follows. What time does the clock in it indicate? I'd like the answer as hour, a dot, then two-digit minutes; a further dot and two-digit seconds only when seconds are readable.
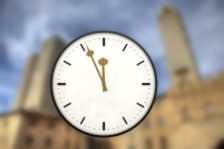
11.56
